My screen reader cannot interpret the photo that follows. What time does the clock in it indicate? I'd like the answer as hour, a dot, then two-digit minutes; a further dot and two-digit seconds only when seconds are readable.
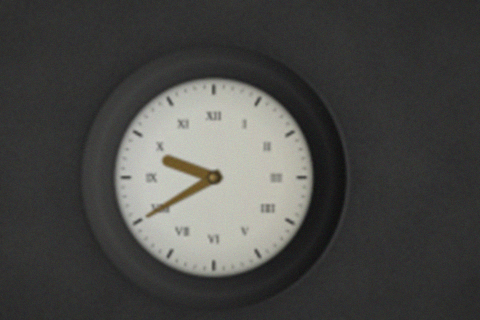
9.40
